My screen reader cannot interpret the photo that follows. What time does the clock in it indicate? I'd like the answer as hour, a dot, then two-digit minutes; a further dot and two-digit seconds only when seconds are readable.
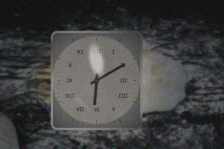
6.10
